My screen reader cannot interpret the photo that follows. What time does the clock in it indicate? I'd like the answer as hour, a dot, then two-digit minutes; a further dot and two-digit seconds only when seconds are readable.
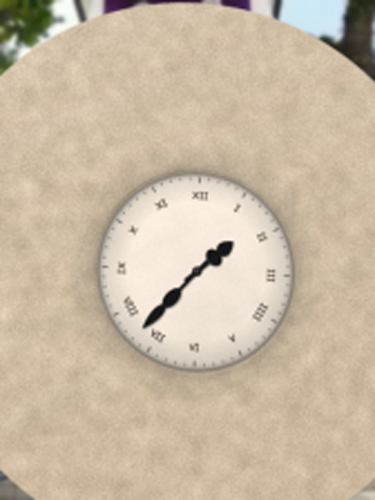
1.37
